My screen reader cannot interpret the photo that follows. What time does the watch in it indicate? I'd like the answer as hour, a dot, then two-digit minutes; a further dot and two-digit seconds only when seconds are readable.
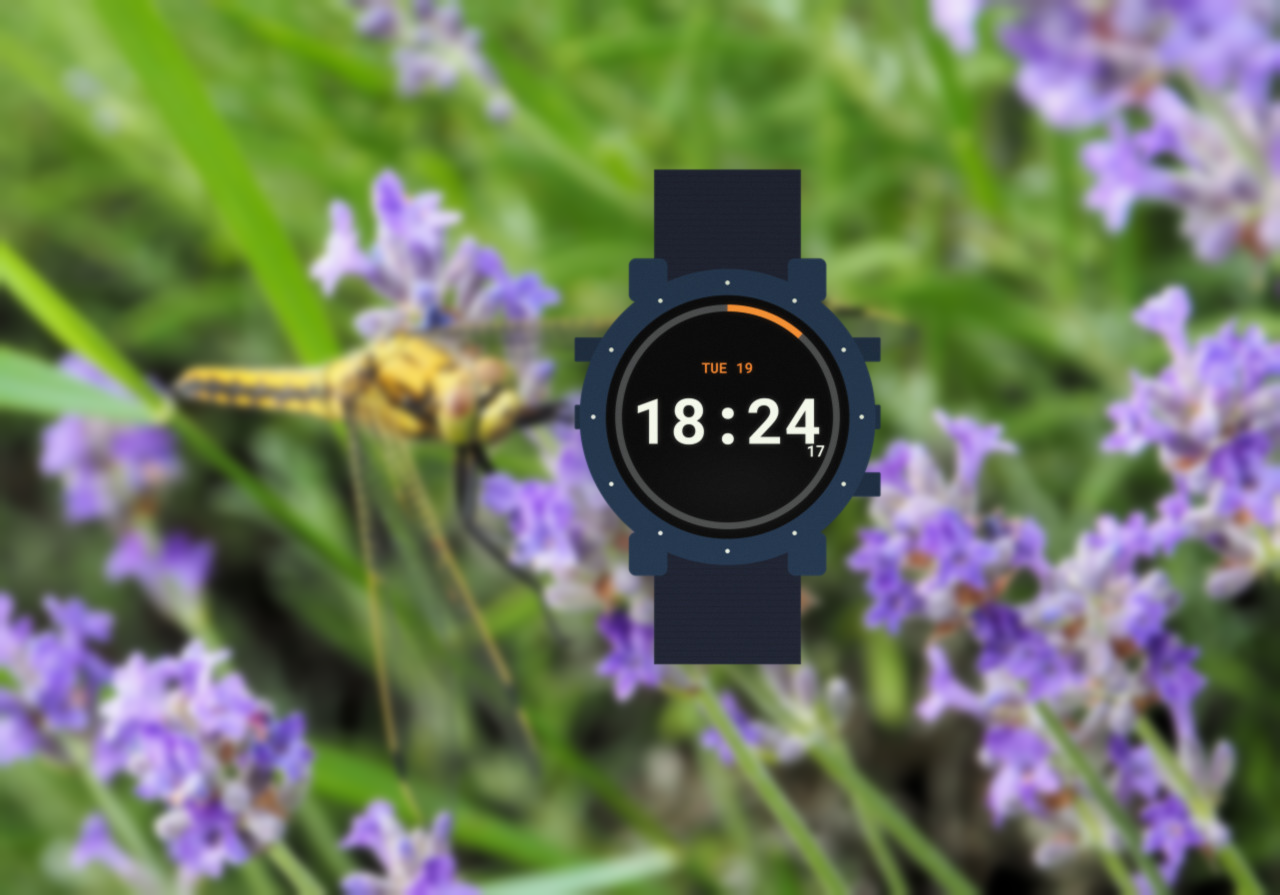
18.24.17
